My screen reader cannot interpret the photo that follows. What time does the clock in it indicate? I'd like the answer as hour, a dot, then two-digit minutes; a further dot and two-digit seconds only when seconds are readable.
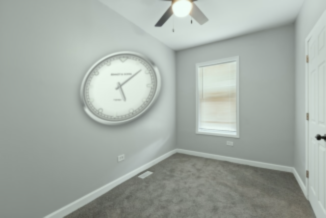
5.08
